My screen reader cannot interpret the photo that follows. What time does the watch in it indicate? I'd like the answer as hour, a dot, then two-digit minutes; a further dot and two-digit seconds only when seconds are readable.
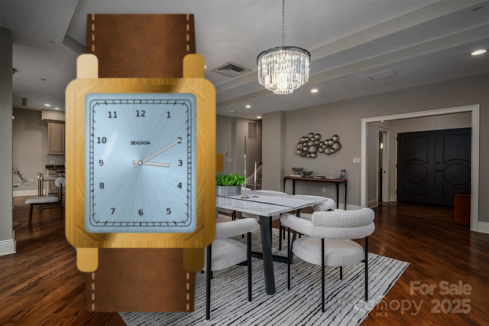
3.10
